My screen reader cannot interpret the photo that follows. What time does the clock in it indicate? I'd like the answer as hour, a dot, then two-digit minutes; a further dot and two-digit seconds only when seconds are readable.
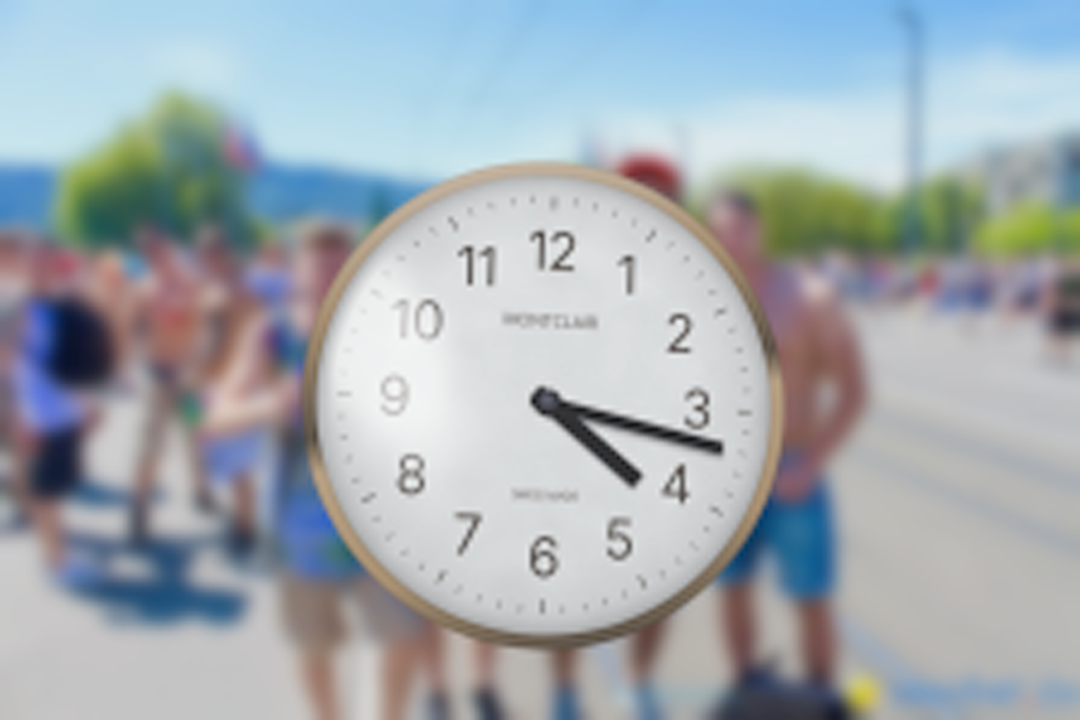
4.17
